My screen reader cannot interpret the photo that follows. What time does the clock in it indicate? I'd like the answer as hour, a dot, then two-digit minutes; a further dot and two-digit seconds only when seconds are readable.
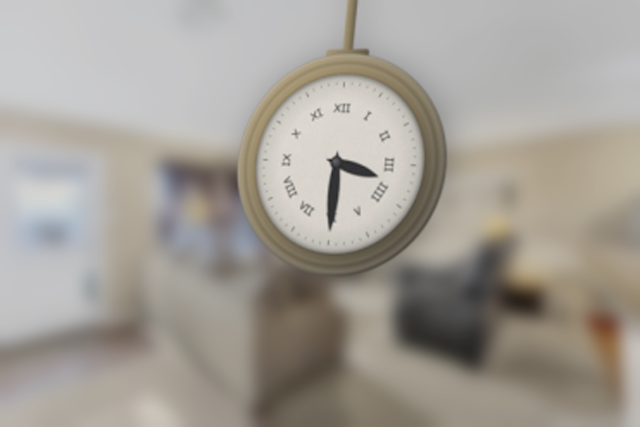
3.30
